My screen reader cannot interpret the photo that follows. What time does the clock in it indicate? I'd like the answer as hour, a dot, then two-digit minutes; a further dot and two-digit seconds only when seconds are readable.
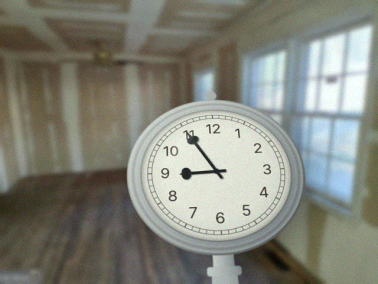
8.55
